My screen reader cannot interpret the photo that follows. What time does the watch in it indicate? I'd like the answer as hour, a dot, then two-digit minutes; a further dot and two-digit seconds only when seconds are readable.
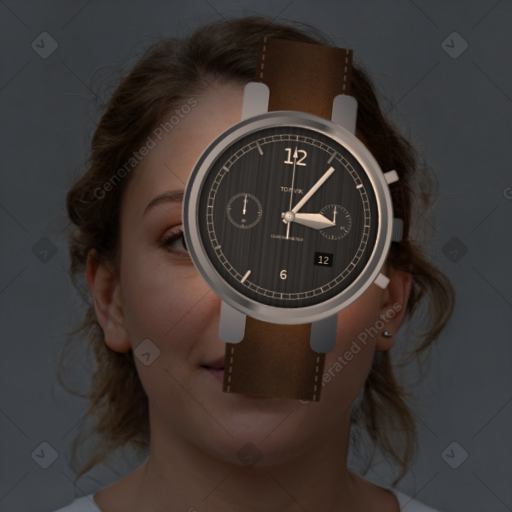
3.06
